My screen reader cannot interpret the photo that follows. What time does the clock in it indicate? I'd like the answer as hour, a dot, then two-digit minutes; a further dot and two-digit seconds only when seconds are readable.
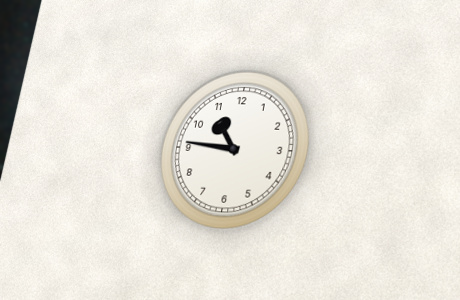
10.46
